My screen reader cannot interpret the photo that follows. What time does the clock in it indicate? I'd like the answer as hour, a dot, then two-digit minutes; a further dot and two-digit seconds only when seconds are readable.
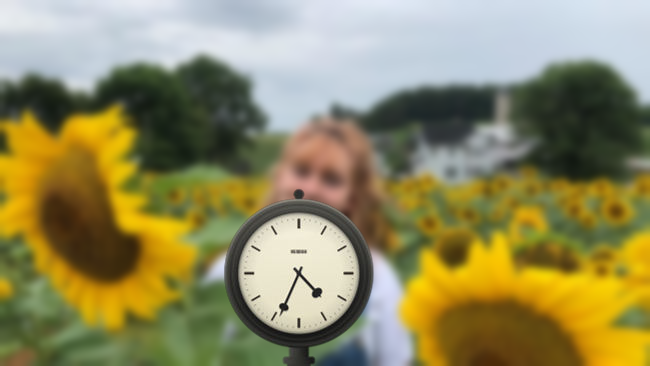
4.34
